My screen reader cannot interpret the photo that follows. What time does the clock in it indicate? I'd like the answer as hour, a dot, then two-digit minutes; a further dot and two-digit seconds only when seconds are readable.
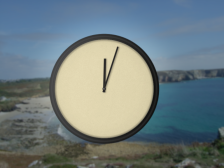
12.03
